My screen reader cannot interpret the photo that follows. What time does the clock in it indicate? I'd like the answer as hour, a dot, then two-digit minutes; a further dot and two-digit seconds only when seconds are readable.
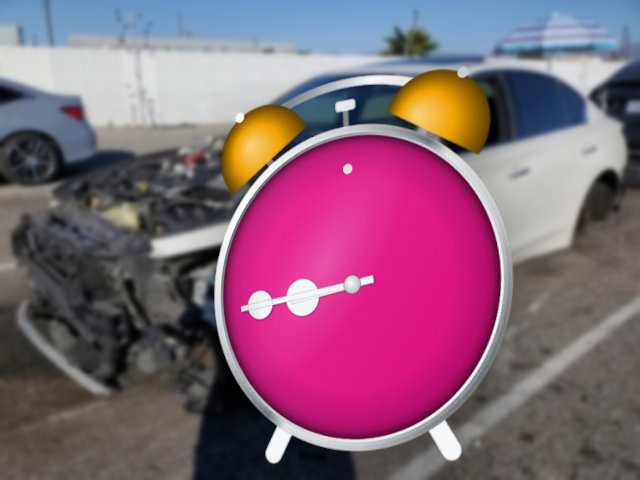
8.44
